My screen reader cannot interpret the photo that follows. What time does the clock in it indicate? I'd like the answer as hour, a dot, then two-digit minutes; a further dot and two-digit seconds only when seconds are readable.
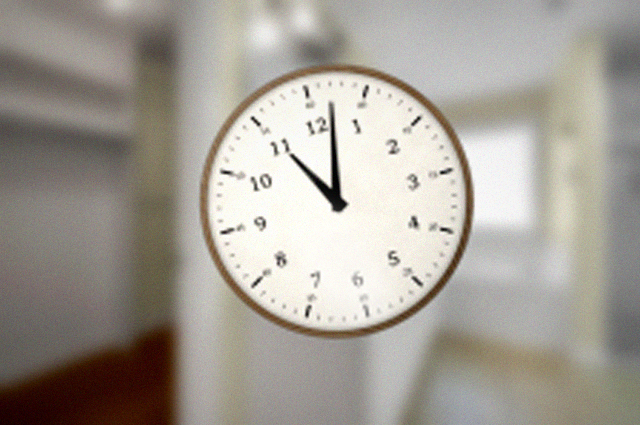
11.02
